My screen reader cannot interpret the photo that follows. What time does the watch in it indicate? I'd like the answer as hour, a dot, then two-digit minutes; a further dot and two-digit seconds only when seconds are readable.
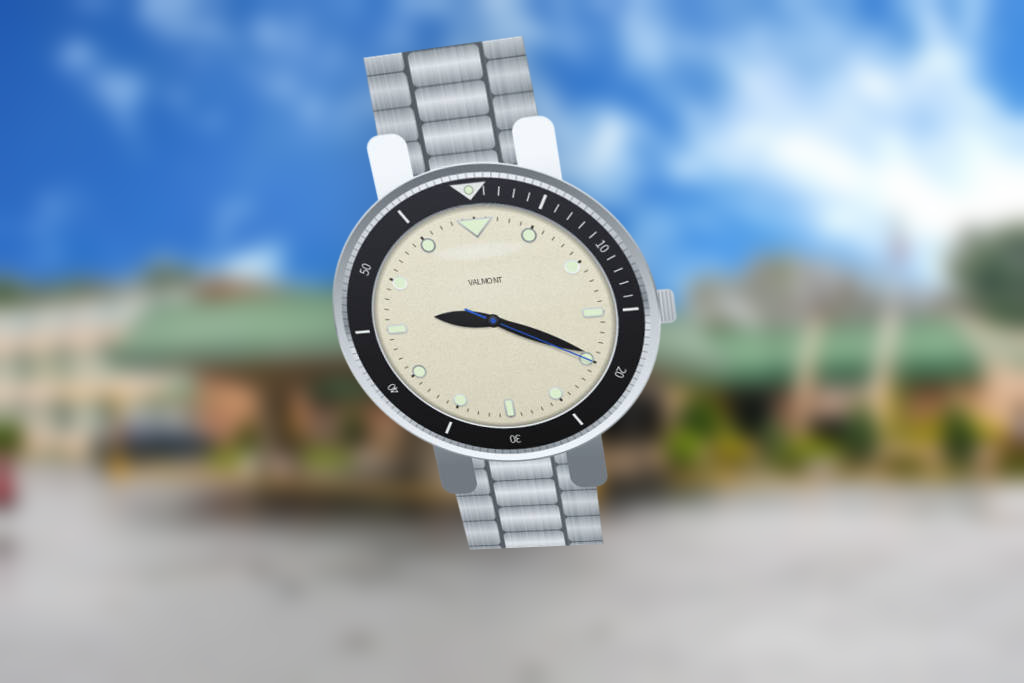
9.19.20
